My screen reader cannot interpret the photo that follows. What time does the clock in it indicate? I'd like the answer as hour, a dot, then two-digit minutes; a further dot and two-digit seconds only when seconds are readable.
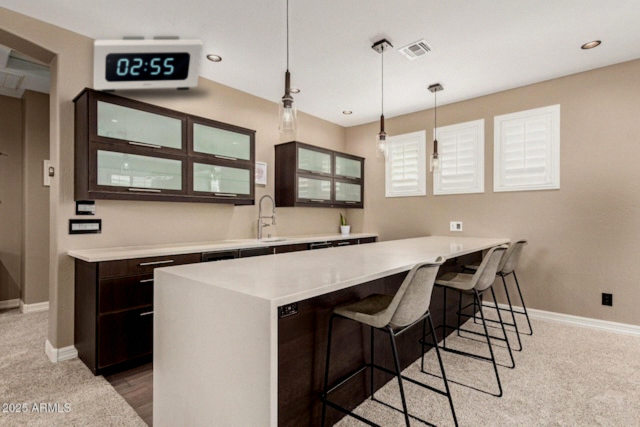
2.55
